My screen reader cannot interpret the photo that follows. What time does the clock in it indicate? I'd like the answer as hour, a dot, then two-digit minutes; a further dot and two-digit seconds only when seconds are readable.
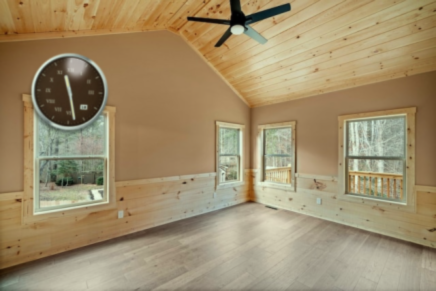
11.28
